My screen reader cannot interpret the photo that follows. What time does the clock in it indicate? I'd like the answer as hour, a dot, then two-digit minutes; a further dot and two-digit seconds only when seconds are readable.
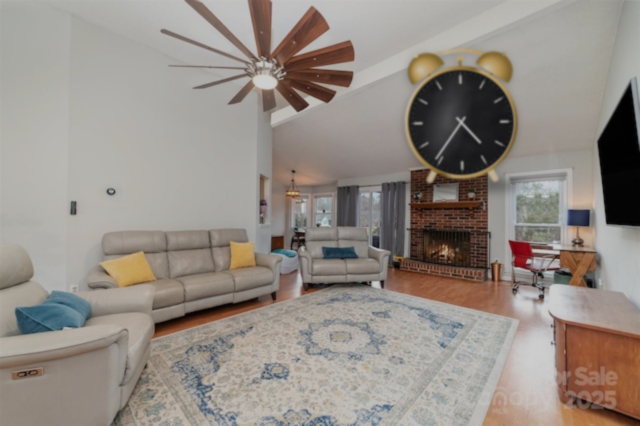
4.36
